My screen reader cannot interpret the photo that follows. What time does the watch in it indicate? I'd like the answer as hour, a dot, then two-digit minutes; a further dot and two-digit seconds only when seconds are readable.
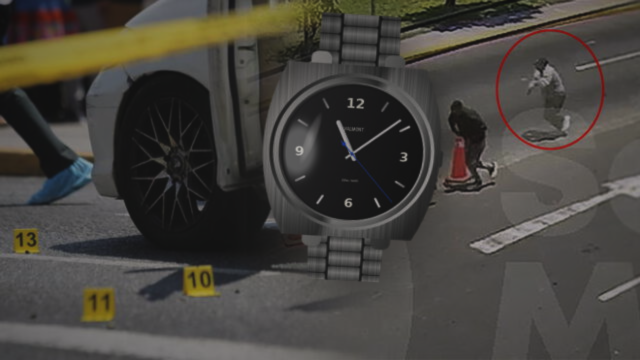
11.08.23
